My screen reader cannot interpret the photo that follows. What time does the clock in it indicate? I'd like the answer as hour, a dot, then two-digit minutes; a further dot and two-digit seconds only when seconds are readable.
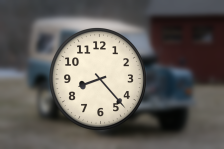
8.23
